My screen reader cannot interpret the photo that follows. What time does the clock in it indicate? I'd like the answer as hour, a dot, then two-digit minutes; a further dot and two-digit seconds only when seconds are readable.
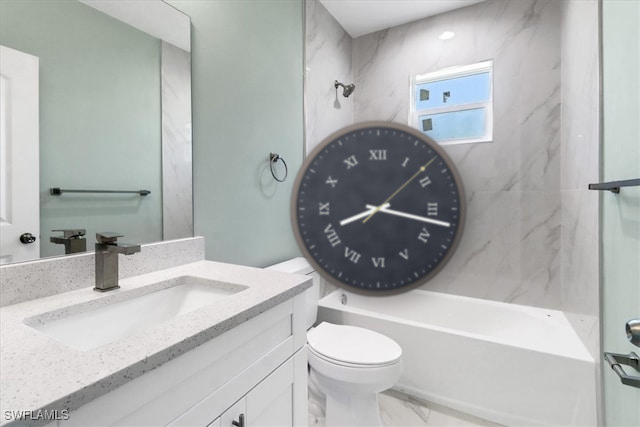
8.17.08
